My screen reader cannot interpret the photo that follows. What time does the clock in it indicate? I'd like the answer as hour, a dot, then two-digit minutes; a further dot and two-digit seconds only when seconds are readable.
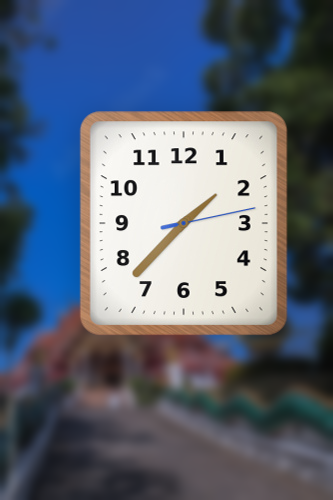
1.37.13
